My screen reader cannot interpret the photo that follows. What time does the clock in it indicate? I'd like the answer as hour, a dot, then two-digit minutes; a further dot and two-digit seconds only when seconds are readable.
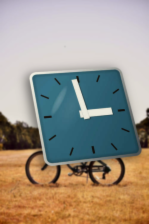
2.59
